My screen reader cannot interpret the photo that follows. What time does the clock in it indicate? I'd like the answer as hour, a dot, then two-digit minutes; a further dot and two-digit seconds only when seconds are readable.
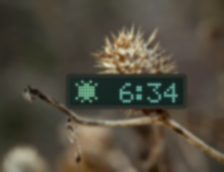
6.34
